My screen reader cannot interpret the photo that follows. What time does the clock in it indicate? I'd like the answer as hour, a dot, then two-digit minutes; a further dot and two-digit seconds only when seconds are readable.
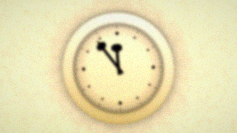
11.54
